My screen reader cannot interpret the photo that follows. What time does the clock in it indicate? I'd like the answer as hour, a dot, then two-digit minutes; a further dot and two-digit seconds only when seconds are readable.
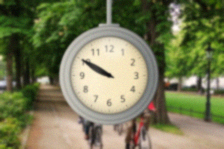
9.50
